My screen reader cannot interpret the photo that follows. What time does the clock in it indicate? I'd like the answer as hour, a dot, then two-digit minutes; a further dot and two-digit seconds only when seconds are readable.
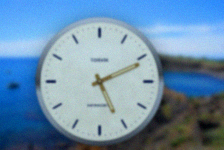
5.11
